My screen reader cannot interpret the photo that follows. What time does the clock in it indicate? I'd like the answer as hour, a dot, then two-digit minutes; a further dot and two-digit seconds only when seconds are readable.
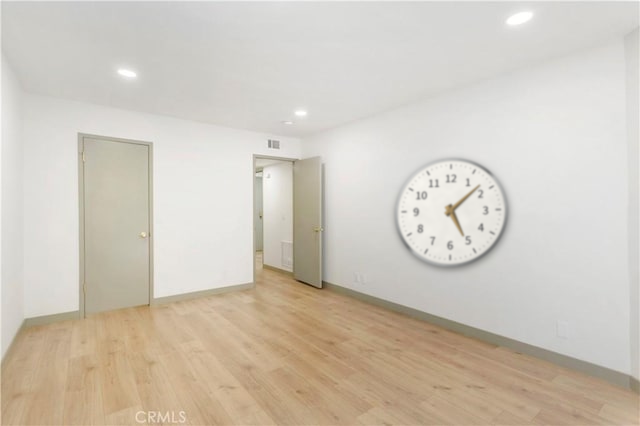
5.08
